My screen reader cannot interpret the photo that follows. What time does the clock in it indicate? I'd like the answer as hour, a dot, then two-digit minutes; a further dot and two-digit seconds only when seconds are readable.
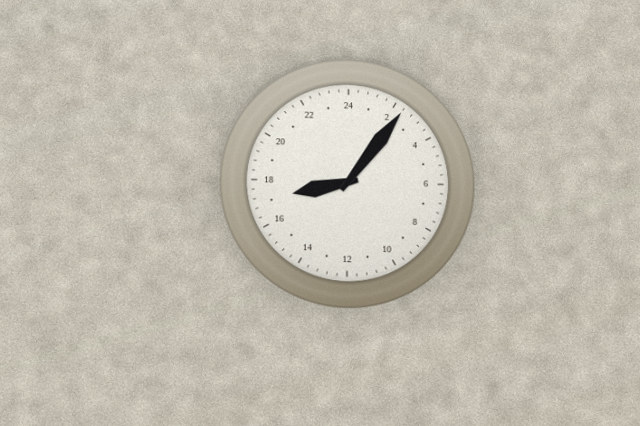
17.06
